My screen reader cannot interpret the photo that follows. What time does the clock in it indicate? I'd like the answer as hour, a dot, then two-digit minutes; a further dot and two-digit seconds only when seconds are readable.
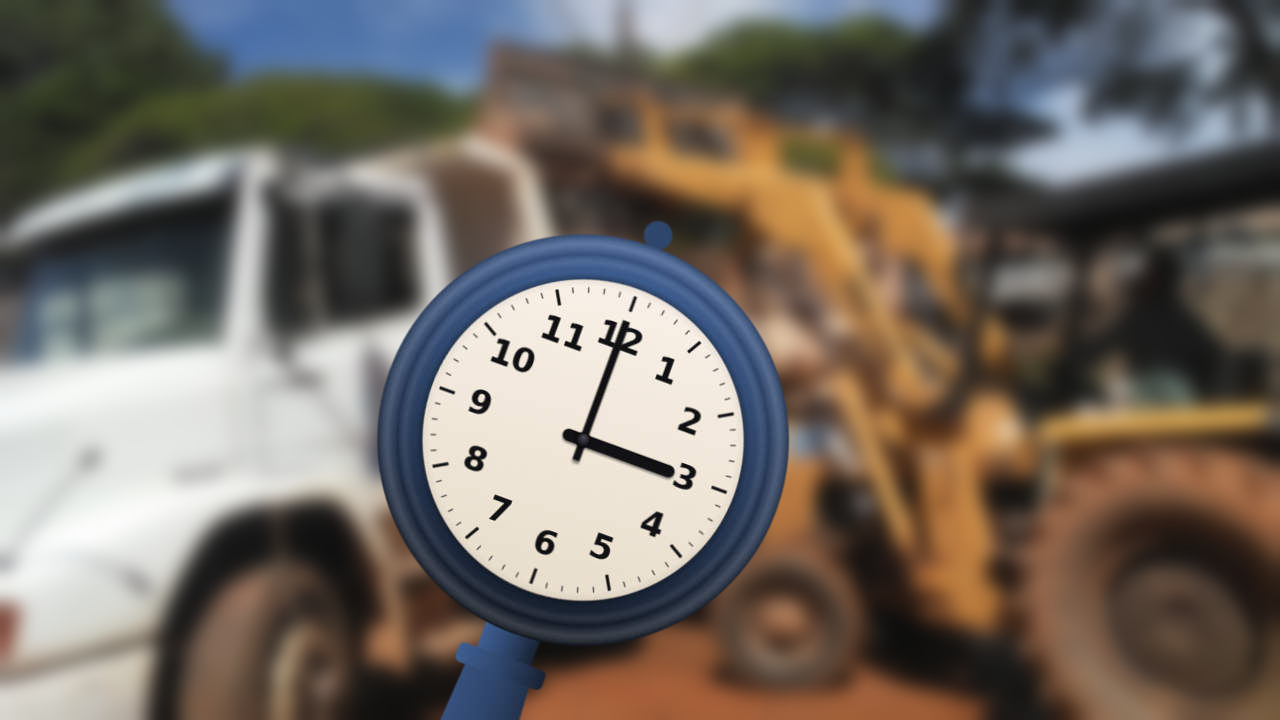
3.00
